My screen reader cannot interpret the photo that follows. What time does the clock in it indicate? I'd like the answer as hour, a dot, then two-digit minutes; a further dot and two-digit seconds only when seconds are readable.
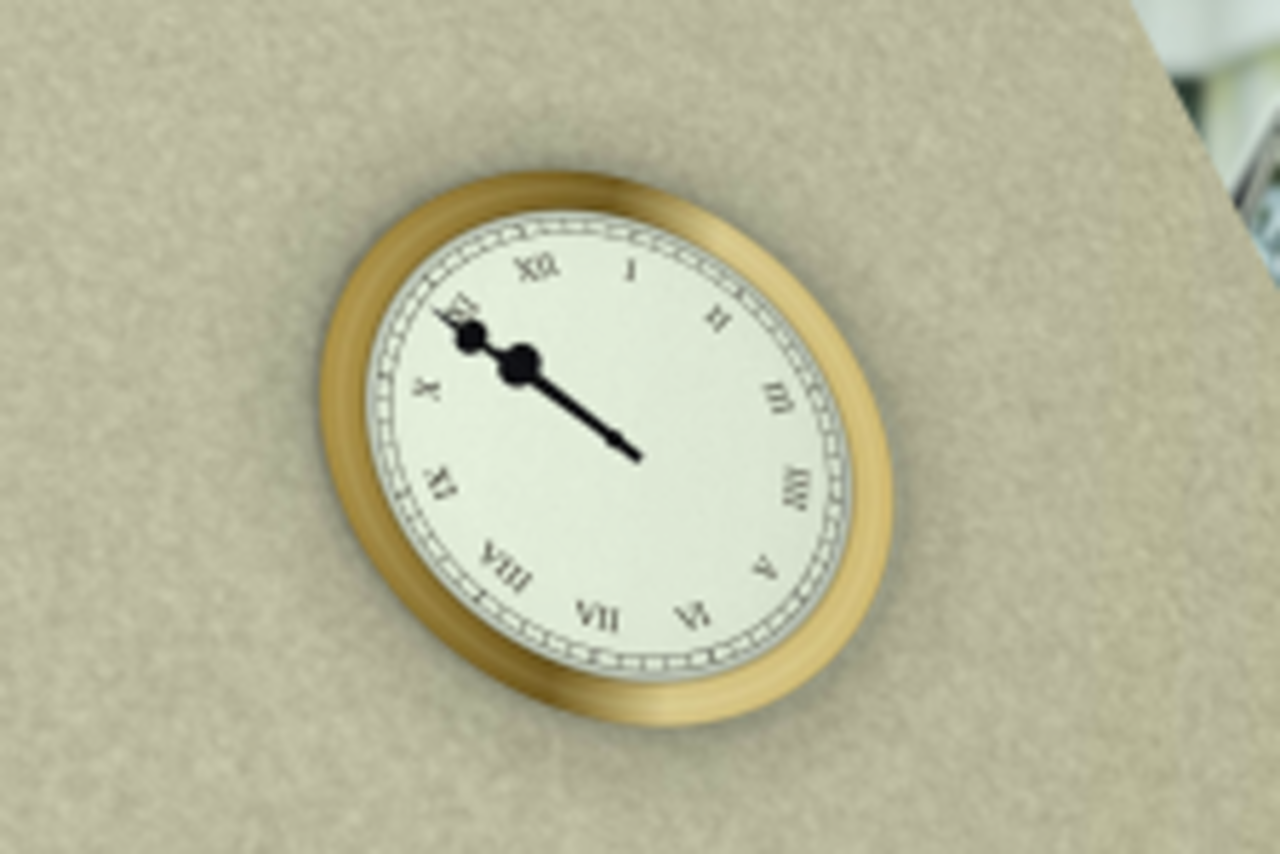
10.54
